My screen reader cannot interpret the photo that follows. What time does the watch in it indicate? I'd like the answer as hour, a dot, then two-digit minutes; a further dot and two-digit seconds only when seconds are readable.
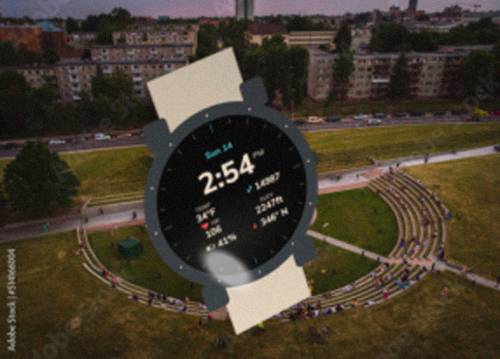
2.54
